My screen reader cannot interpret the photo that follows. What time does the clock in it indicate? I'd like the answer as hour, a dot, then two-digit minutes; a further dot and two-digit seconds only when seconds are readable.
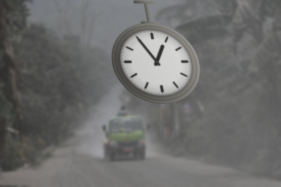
12.55
